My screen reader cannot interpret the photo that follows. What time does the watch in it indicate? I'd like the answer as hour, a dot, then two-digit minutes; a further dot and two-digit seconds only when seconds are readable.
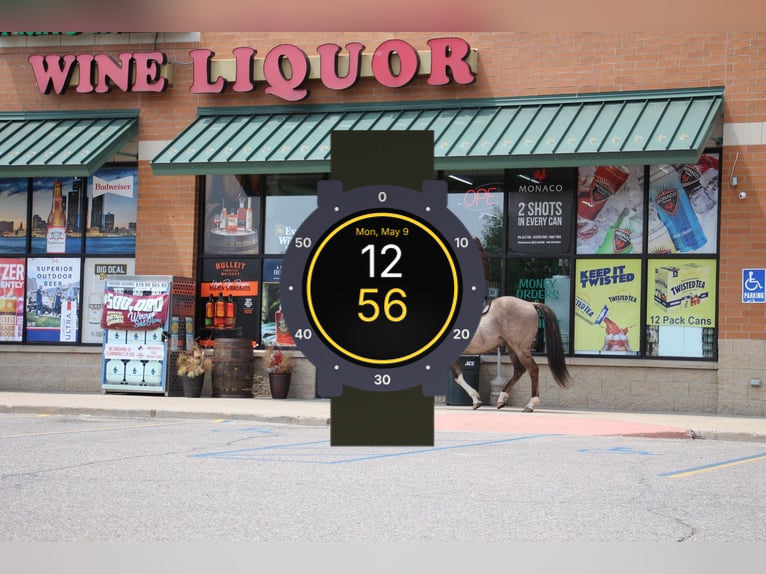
12.56
